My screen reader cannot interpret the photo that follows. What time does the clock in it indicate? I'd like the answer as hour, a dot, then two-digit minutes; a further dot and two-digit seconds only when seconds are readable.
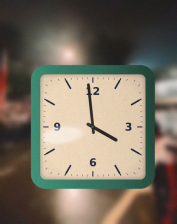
3.59
